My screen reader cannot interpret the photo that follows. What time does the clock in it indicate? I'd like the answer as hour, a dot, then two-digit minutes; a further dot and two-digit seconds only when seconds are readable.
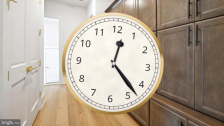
12.23
